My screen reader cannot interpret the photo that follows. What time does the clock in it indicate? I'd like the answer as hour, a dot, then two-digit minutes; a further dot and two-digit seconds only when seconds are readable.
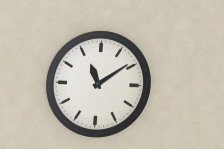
11.09
